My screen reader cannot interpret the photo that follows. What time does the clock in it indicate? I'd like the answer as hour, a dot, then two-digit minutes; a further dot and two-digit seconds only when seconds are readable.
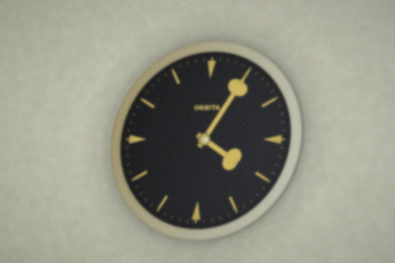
4.05
